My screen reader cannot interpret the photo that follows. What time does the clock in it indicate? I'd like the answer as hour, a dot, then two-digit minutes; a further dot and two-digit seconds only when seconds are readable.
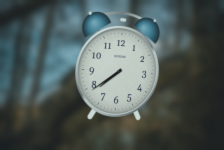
7.39
